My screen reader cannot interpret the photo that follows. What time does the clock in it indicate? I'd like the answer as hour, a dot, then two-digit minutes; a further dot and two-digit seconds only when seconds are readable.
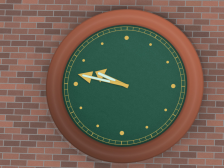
9.47
